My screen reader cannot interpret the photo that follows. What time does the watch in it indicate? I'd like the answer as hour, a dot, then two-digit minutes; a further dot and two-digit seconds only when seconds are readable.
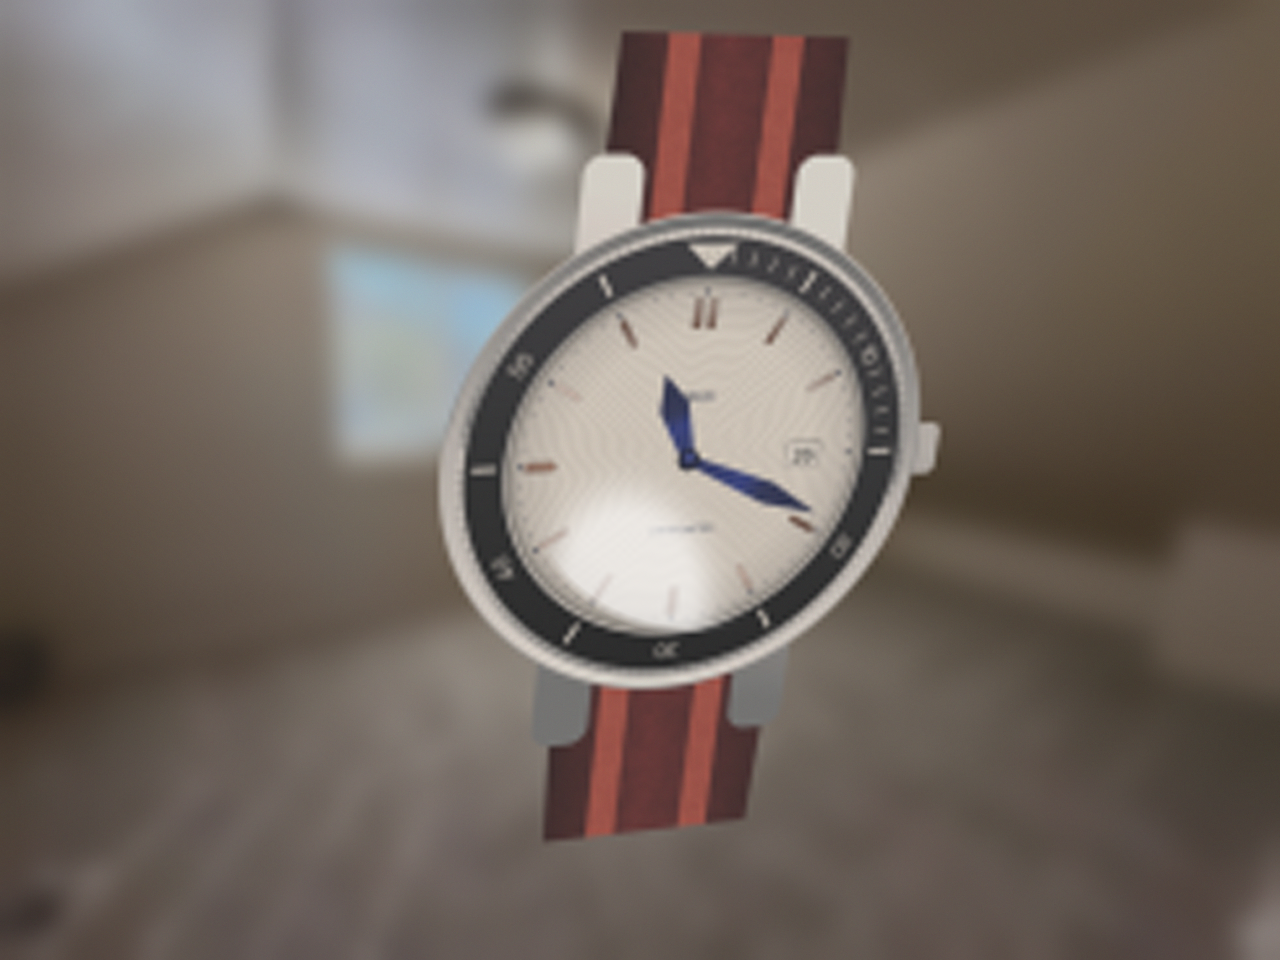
11.19
